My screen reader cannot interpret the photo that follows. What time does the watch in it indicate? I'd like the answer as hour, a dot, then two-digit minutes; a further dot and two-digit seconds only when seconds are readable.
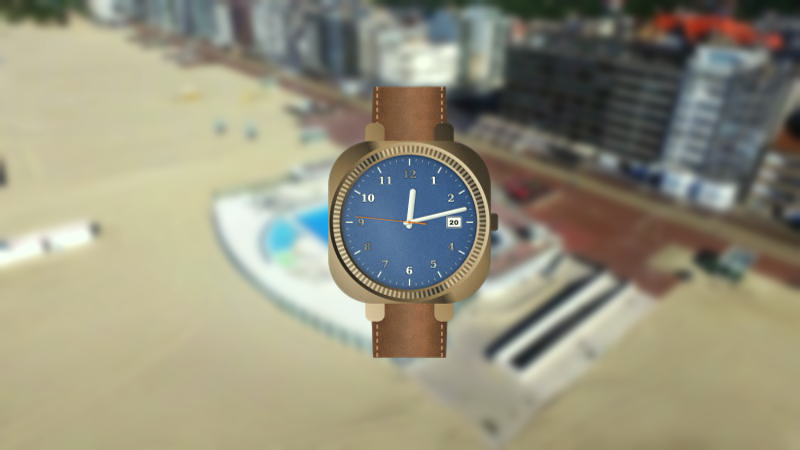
12.12.46
